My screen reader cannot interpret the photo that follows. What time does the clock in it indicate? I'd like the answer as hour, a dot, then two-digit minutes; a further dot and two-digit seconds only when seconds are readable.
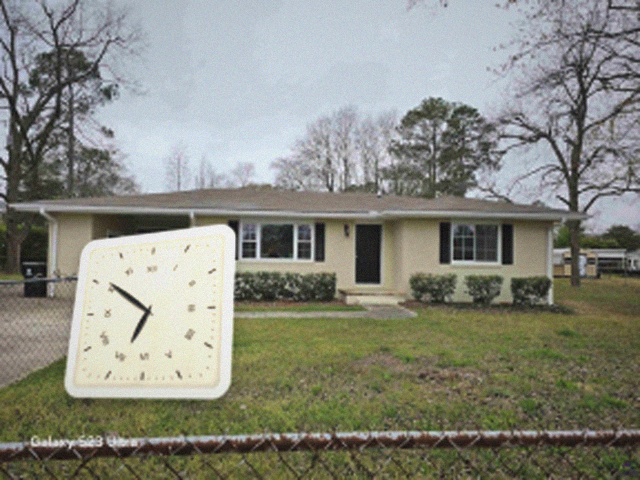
6.51
